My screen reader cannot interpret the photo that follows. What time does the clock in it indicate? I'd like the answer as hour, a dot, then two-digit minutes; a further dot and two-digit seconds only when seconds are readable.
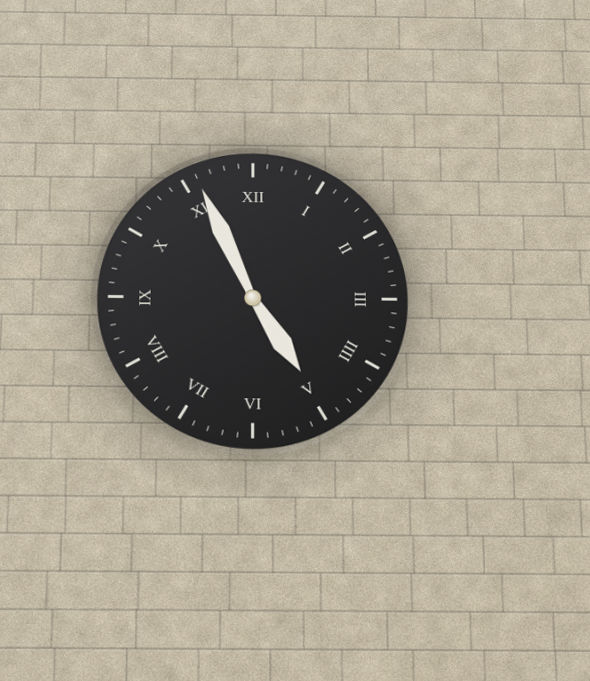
4.56
